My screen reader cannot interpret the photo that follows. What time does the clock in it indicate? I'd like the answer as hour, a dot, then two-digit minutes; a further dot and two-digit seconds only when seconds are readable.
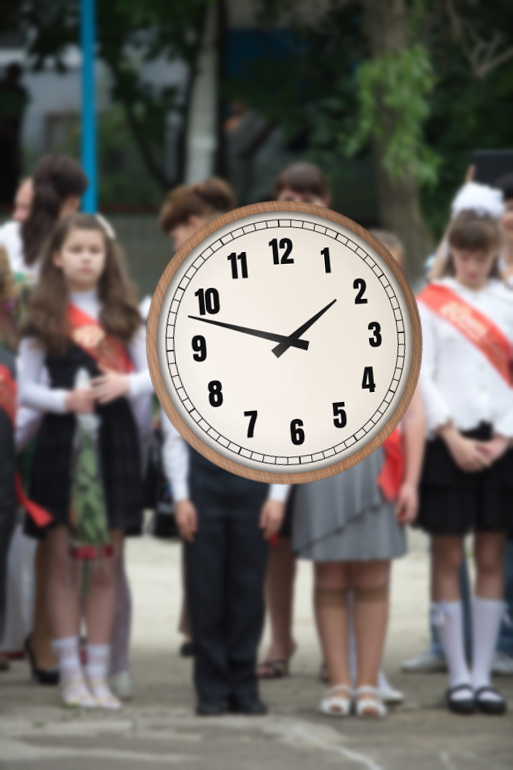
1.48
